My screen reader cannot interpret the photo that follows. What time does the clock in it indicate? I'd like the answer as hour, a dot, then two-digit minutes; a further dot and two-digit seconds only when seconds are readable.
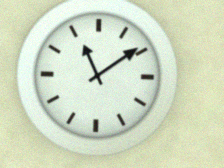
11.09
